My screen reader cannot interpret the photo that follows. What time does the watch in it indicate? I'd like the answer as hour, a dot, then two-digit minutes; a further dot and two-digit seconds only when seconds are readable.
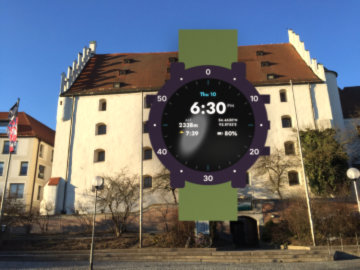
6.30
